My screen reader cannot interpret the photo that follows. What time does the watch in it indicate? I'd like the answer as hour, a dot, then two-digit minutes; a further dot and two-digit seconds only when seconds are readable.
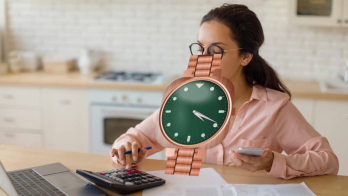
4.19
